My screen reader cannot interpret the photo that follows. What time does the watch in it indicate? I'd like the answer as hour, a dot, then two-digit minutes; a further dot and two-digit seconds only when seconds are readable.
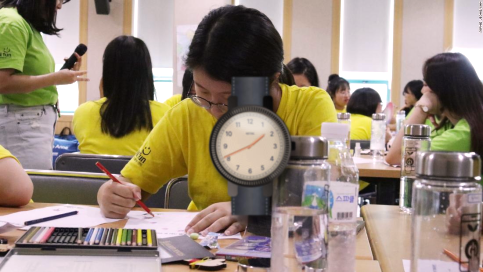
1.41
